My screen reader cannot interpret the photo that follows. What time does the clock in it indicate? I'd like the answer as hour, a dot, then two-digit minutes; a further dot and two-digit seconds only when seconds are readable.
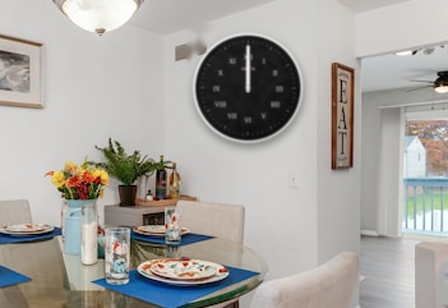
12.00
